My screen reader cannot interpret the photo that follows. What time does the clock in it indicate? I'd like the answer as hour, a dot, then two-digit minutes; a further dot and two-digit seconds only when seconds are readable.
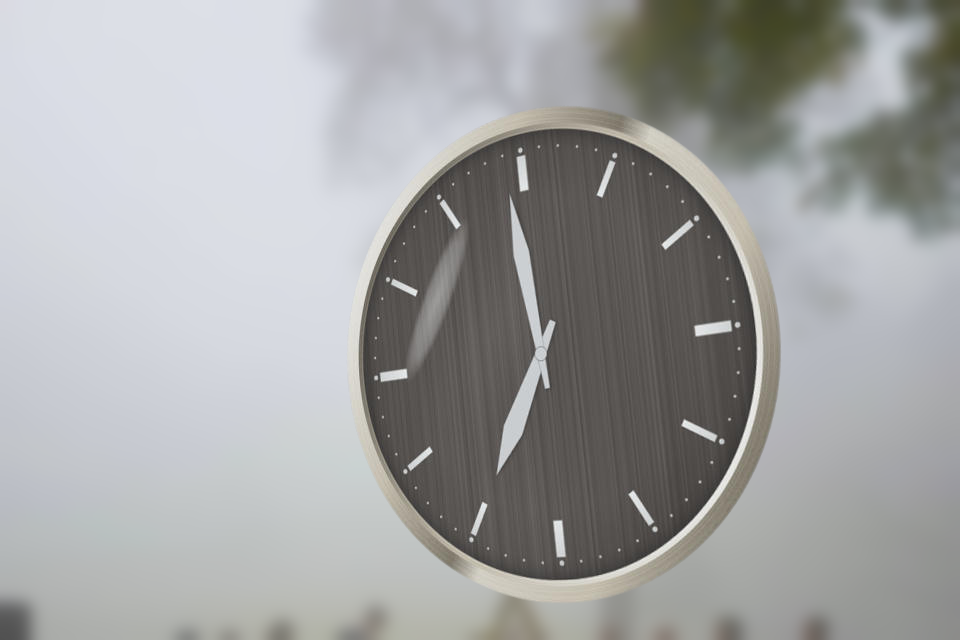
6.59
